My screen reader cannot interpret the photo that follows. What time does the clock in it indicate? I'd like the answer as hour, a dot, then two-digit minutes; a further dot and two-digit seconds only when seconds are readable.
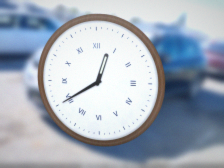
12.40
